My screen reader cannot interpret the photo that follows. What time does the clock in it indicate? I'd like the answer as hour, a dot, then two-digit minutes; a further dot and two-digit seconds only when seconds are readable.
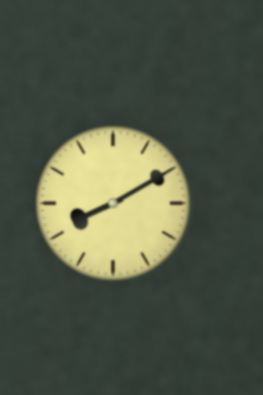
8.10
